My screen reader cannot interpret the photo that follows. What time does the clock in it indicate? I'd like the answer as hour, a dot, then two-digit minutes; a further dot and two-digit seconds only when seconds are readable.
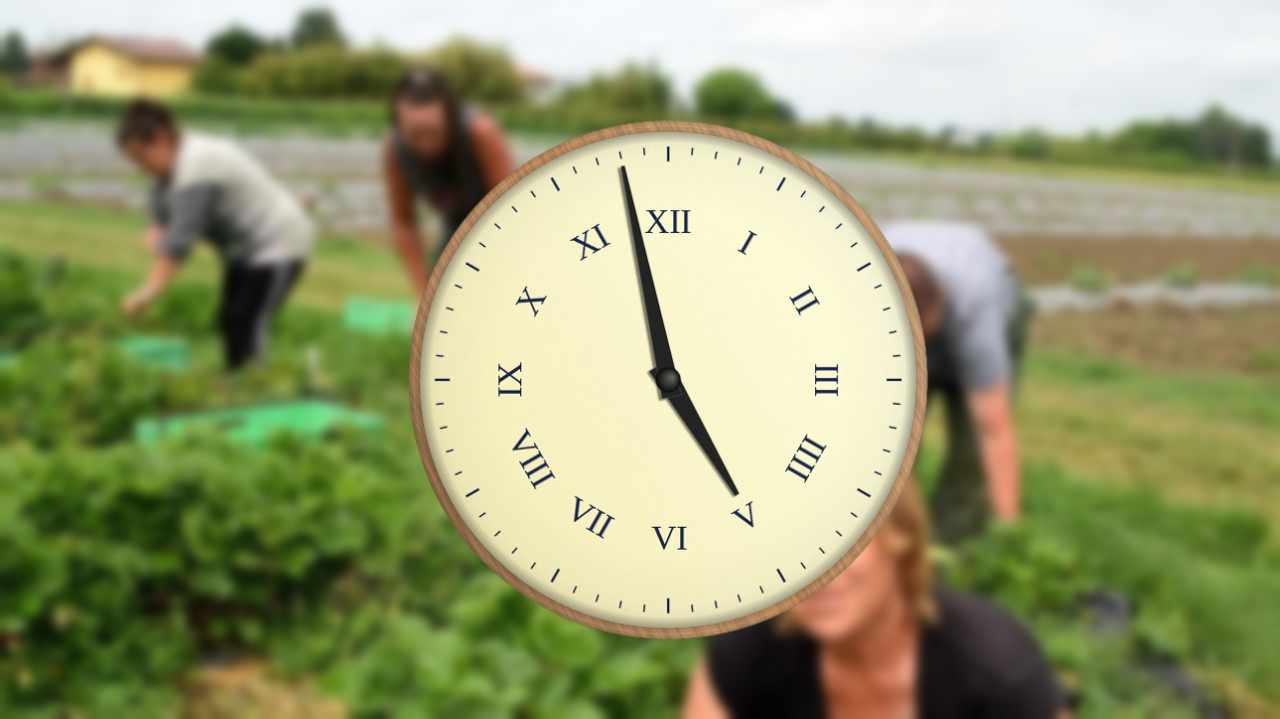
4.58
